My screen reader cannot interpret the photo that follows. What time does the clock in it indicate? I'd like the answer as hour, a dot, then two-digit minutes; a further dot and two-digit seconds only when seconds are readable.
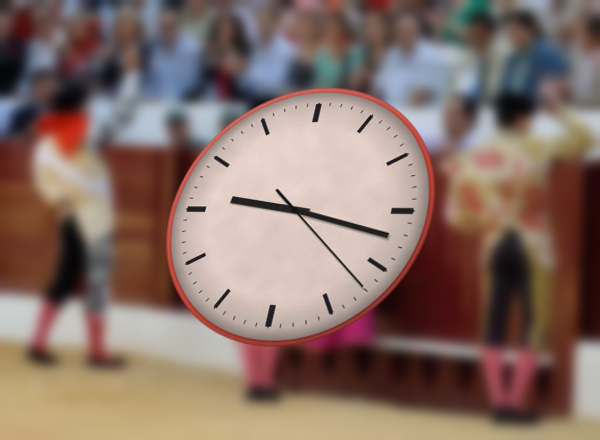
9.17.22
